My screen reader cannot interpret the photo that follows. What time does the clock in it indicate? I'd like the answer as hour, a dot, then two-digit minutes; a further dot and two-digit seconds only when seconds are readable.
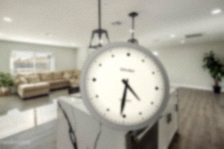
4.31
